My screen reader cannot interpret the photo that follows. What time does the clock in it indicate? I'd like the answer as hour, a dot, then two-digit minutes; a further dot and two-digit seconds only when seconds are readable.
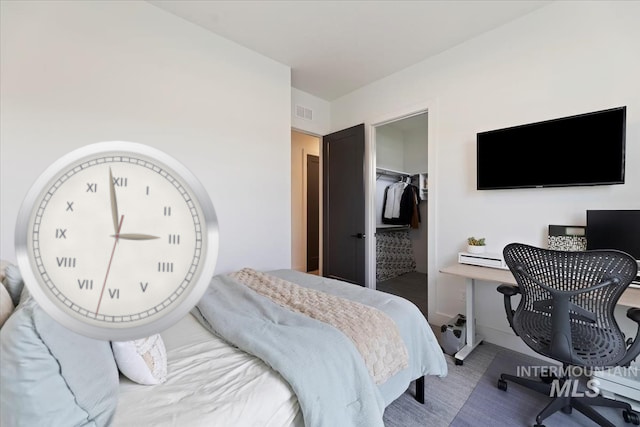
2.58.32
